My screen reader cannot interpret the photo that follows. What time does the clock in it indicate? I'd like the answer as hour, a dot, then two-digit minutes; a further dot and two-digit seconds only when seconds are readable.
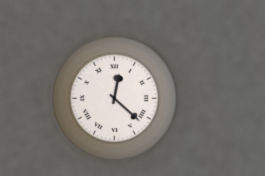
12.22
